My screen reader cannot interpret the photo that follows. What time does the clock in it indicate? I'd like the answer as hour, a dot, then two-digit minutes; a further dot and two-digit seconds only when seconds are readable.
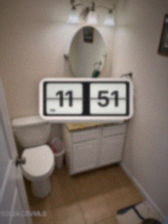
11.51
